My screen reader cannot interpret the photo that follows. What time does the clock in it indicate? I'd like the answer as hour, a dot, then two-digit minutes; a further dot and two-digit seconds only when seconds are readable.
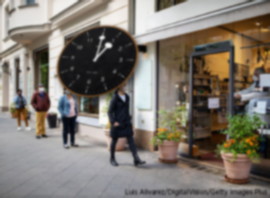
1.00
